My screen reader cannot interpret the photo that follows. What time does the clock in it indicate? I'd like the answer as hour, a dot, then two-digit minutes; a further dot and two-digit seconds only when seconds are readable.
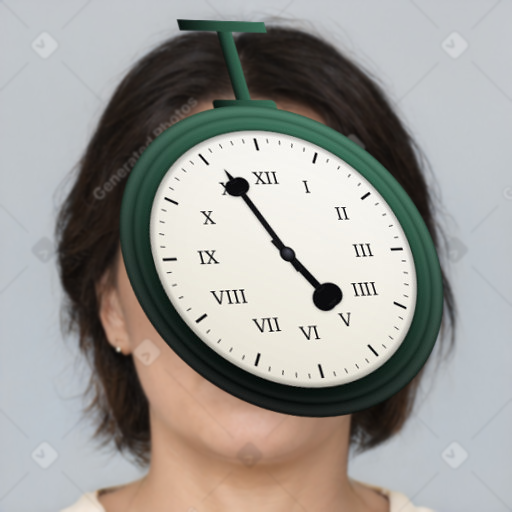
4.56
